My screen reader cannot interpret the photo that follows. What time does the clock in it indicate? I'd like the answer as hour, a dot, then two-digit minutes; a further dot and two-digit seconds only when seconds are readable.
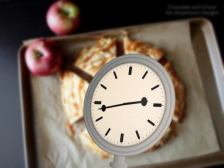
2.43
